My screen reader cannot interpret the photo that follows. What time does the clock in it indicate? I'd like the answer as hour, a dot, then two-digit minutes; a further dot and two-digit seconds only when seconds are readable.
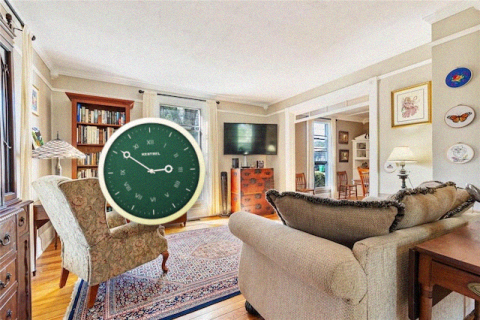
2.51
